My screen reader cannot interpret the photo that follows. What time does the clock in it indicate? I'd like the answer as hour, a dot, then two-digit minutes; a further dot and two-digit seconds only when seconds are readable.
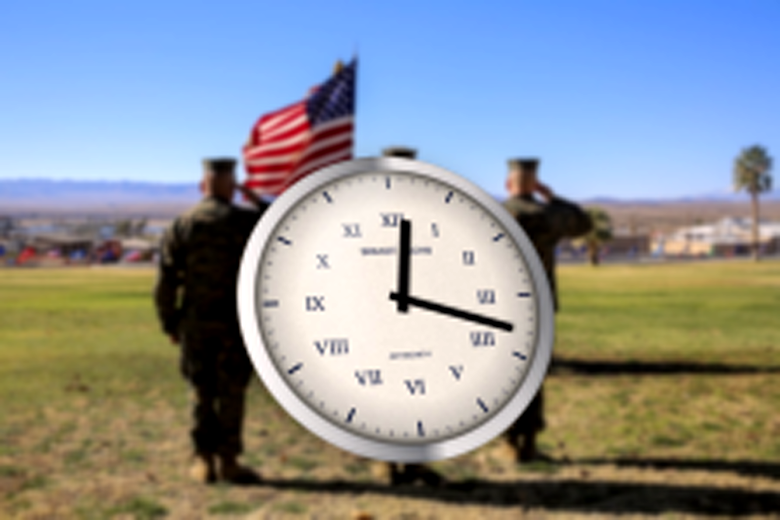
12.18
